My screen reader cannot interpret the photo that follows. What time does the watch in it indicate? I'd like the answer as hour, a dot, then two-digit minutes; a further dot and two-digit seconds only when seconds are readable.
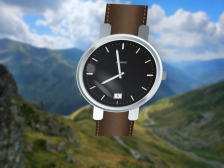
7.58
